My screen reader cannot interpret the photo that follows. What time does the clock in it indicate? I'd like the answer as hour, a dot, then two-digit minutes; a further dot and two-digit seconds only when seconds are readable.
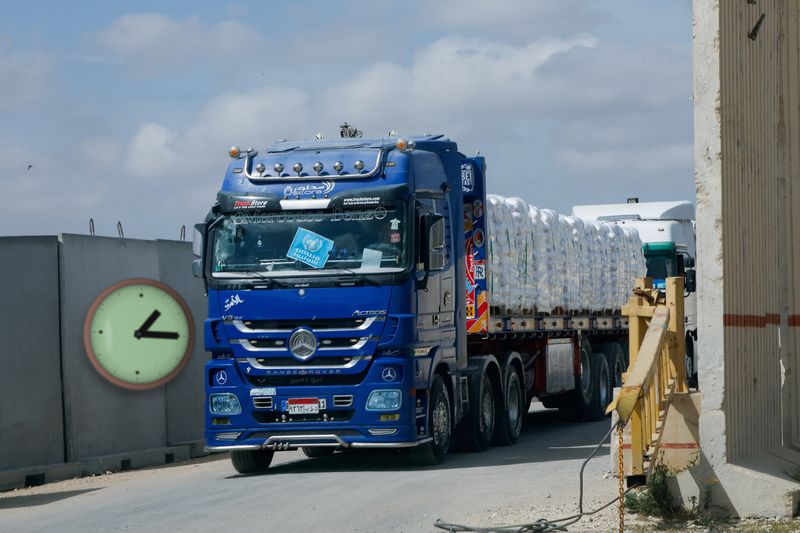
1.15
